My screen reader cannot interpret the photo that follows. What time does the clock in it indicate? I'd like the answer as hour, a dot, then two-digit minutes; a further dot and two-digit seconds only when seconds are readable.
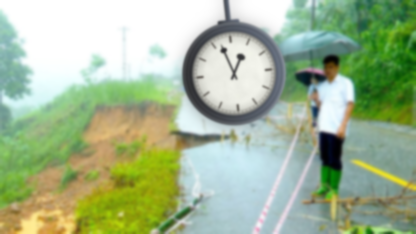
12.57
